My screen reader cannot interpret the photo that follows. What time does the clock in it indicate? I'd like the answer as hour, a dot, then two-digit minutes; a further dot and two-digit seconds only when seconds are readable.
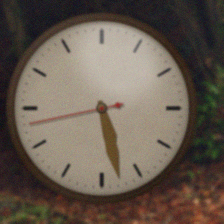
5.27.43
